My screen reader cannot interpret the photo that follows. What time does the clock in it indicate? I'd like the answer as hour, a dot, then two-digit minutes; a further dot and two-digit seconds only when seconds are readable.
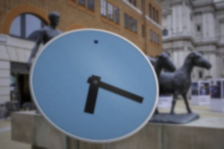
6.18
